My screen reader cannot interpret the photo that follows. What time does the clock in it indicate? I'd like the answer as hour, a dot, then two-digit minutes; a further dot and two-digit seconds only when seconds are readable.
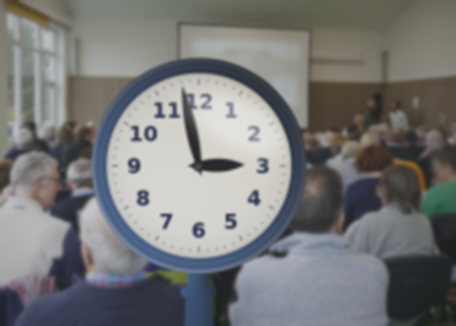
2.58
